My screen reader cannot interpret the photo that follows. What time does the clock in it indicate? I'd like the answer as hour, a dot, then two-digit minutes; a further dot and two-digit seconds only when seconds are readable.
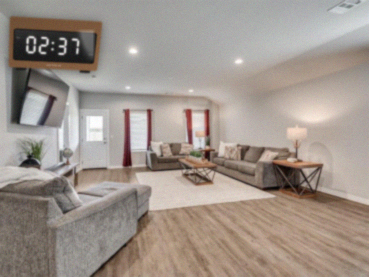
2.37
